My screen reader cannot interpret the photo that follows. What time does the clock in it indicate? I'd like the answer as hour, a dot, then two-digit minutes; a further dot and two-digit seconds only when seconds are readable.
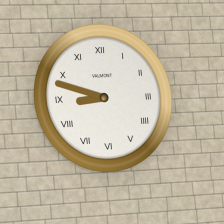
8.48
